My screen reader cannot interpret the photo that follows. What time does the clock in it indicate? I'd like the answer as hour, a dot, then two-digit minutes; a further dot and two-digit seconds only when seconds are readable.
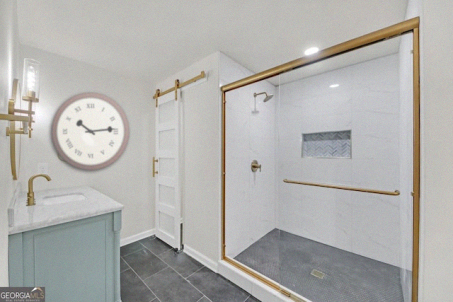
10.14
